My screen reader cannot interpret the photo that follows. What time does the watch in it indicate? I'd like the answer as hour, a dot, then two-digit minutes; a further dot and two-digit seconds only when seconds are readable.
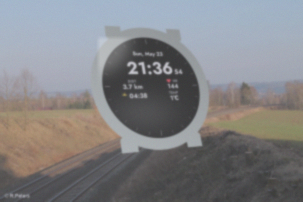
21.36
